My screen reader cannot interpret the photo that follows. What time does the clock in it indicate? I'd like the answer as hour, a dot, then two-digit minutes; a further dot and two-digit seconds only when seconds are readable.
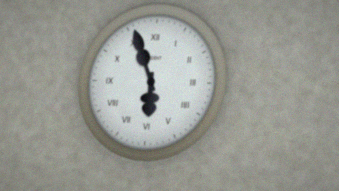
5.56
